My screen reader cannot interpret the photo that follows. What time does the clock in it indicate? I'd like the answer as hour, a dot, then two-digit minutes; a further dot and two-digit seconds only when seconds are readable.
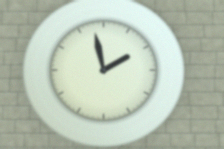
1.58
